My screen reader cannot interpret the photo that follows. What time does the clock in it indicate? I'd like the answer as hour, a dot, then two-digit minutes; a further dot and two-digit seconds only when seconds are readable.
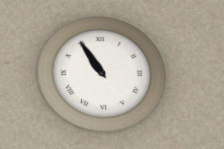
10.55
